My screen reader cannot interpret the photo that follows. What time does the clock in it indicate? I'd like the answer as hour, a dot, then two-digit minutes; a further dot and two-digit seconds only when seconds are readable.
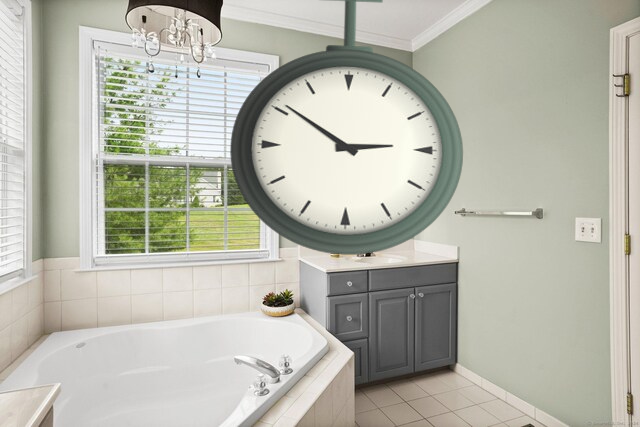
2.51
